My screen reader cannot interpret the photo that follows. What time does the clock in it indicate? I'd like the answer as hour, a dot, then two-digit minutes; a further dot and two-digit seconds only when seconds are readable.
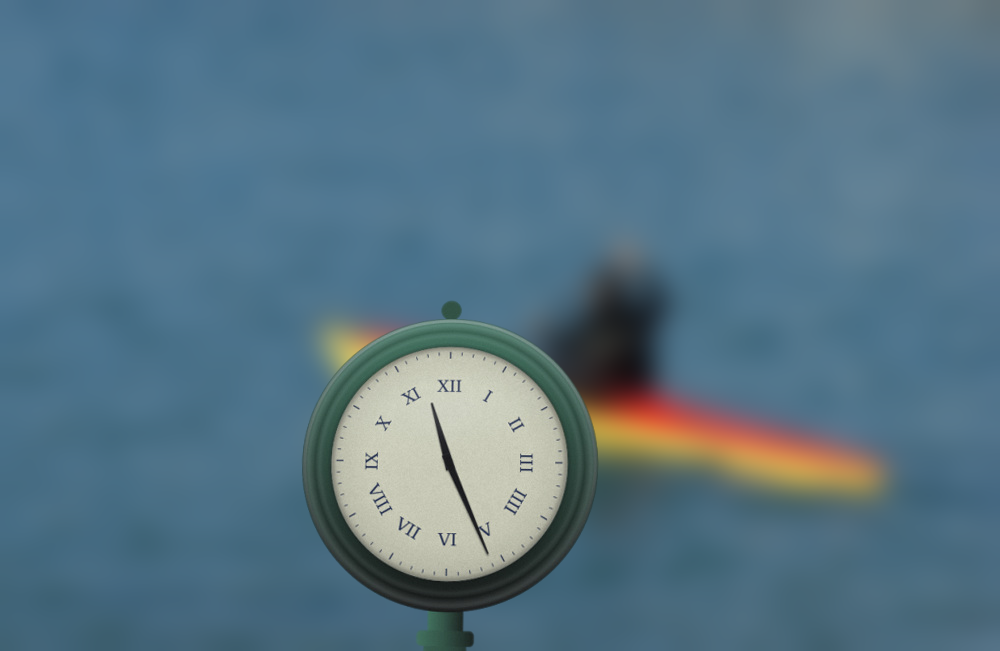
11.26
